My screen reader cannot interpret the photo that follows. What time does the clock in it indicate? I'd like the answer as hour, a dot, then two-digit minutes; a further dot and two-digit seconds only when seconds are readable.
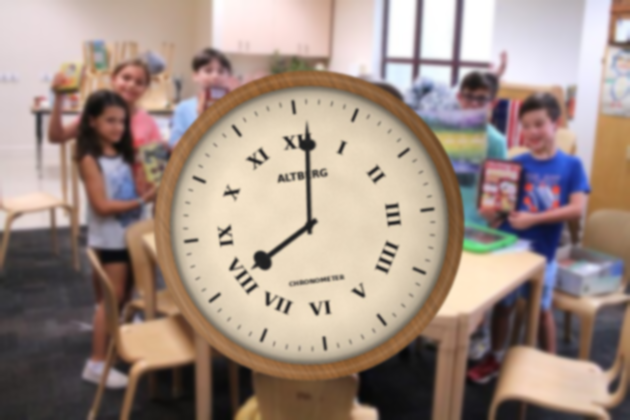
8.01
